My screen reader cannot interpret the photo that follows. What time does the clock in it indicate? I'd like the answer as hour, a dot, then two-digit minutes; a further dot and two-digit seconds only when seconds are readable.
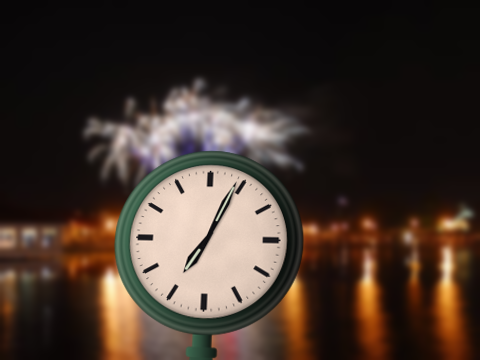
7.04
